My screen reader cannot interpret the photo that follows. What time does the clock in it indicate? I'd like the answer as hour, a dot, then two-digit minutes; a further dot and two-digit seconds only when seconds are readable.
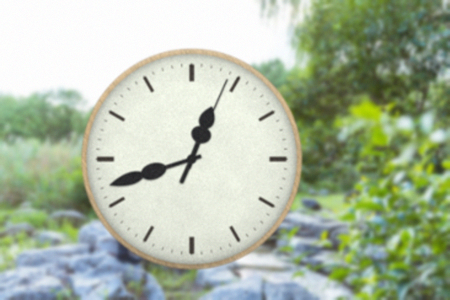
12.42.04
